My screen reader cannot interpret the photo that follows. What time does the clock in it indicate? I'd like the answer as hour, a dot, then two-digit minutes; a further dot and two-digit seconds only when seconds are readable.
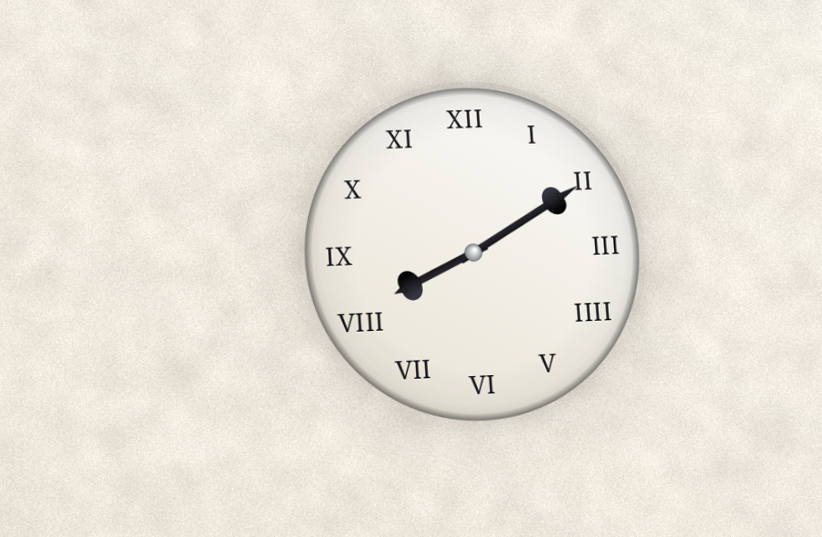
8.10
